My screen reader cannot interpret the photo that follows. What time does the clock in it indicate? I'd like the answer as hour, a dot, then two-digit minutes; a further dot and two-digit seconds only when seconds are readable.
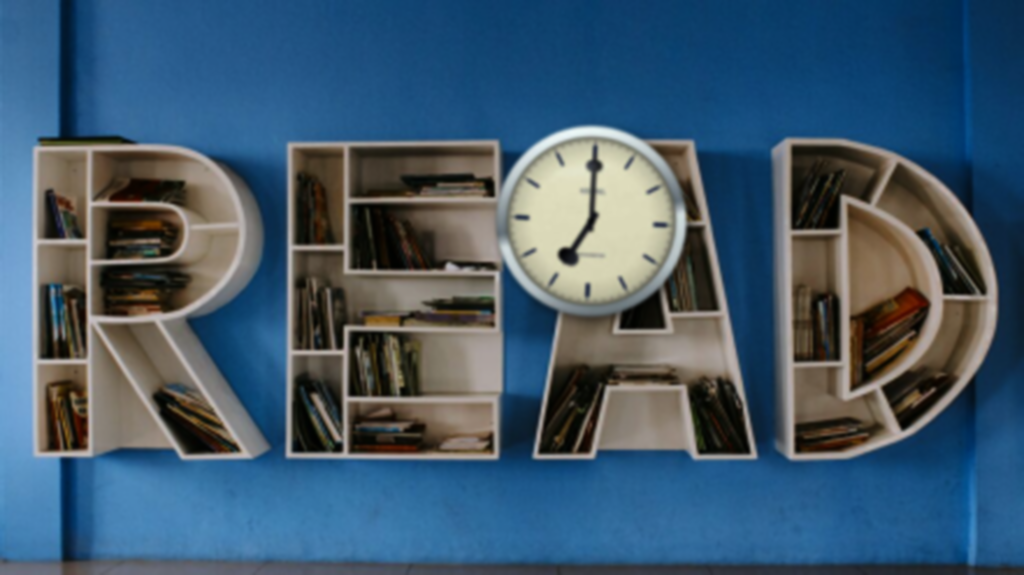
7.00
